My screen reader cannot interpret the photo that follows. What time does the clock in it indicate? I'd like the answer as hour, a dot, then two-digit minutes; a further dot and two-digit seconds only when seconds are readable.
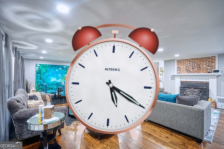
5.20
